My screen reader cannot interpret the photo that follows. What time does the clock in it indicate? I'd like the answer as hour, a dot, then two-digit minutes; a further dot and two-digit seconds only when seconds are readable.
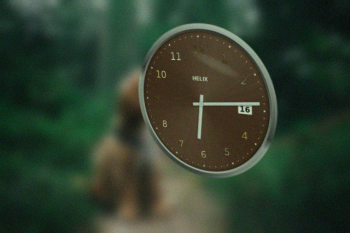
6.14
